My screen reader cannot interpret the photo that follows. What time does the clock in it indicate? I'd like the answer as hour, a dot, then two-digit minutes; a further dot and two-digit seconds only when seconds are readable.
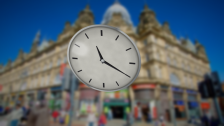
11.20
